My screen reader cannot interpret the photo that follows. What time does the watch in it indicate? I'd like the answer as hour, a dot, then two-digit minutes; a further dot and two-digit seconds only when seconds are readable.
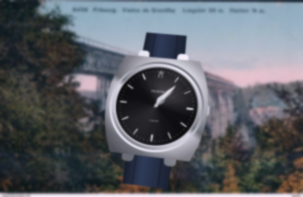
1.06
